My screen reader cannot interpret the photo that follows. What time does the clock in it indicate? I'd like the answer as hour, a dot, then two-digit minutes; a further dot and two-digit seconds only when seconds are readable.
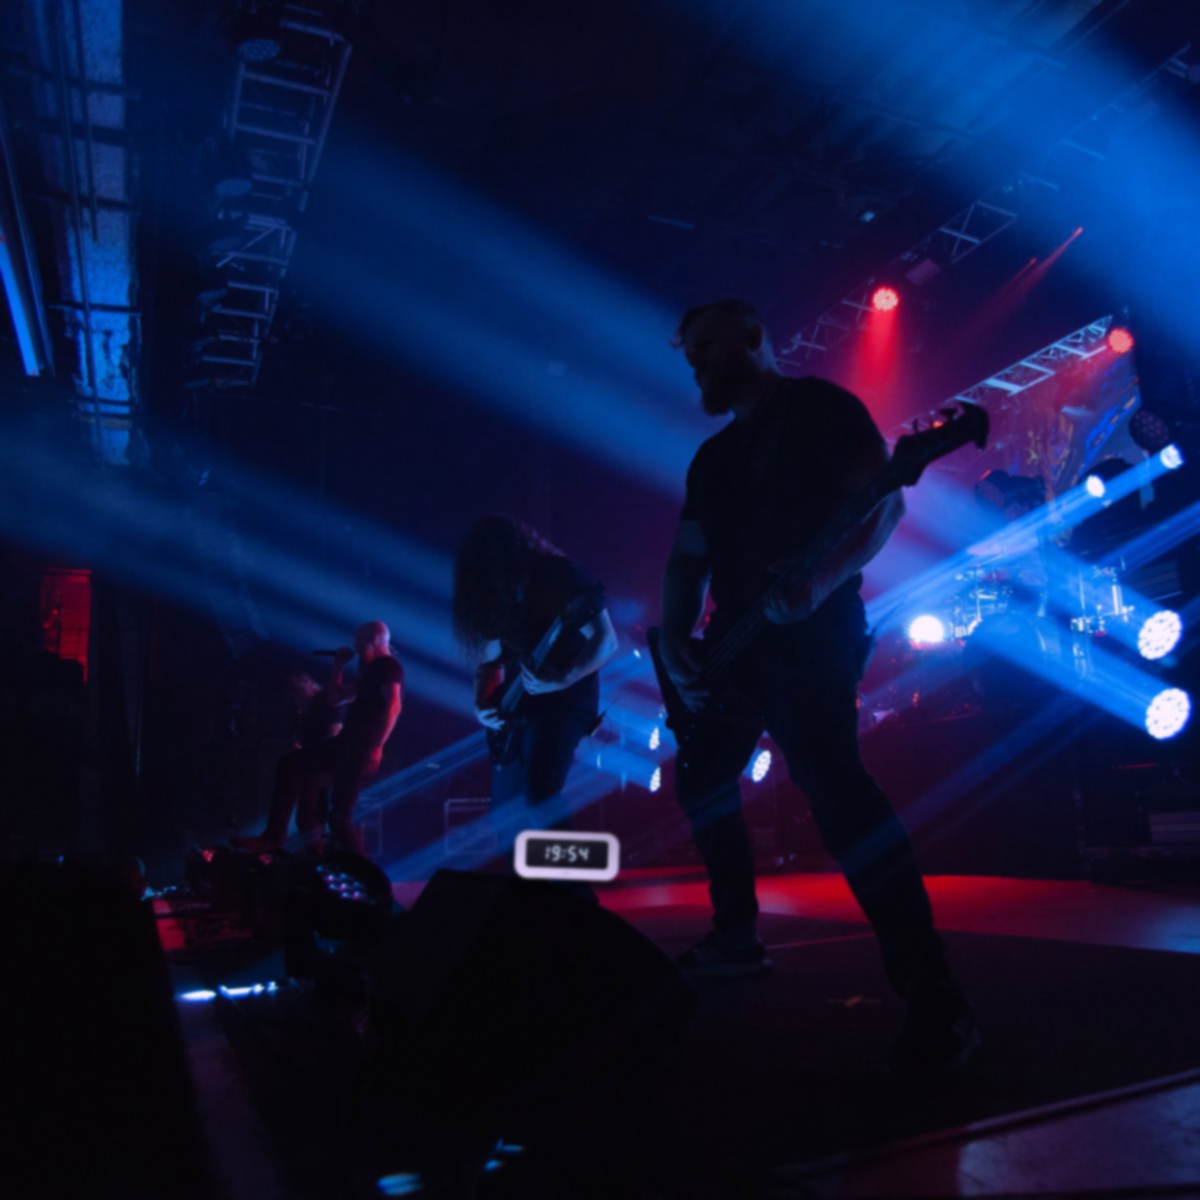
19.54
